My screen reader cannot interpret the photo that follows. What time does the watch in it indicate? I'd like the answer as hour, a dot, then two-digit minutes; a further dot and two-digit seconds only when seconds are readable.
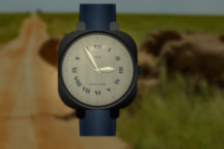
2.55
